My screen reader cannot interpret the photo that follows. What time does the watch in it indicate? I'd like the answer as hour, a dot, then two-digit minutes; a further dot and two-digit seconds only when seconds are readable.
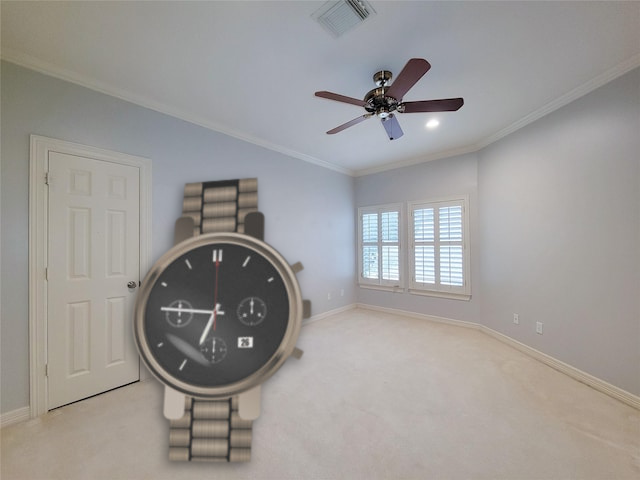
6.46
